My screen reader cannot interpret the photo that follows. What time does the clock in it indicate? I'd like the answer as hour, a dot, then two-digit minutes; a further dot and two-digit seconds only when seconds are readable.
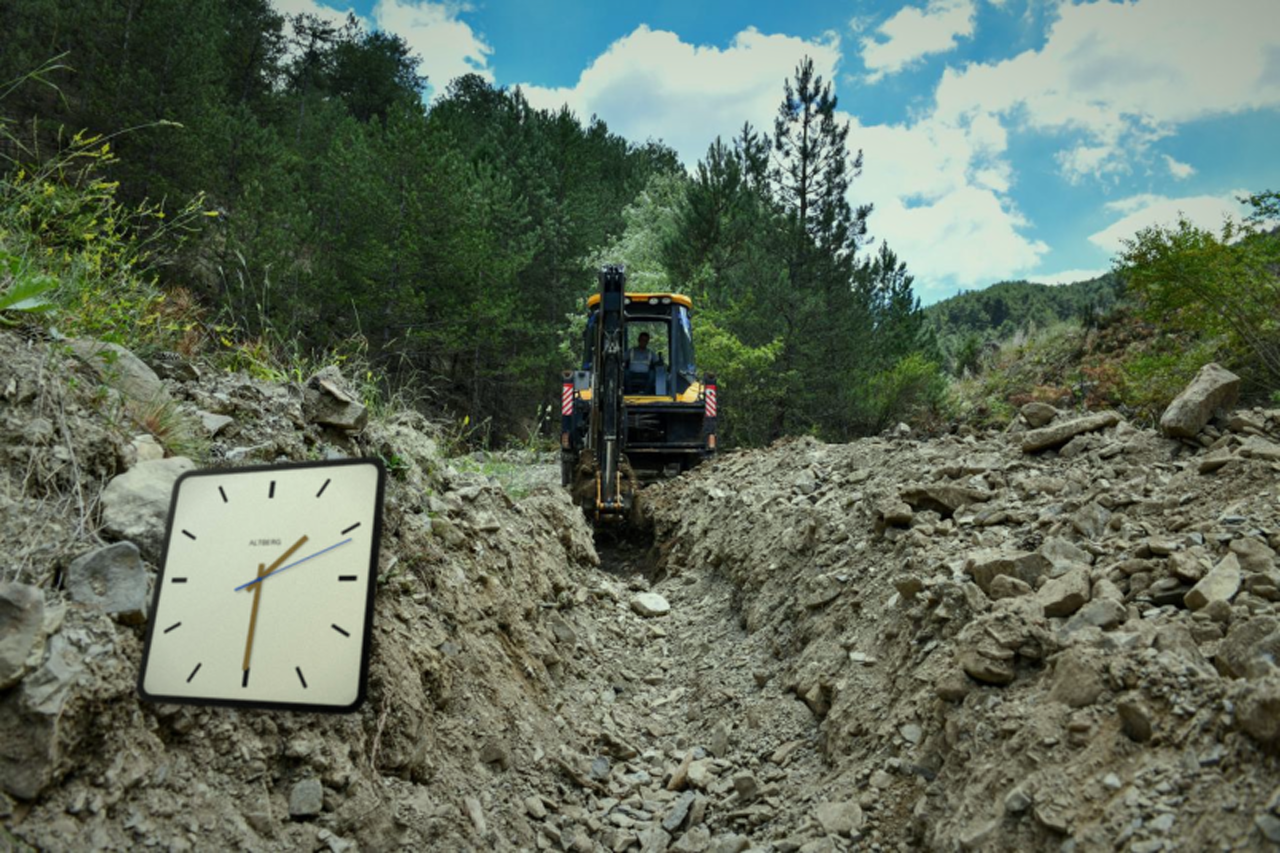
1.30.11
